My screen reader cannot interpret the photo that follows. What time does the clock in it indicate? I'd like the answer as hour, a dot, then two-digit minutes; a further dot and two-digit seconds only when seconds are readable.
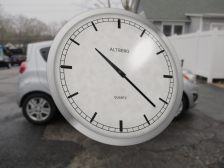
10.22
